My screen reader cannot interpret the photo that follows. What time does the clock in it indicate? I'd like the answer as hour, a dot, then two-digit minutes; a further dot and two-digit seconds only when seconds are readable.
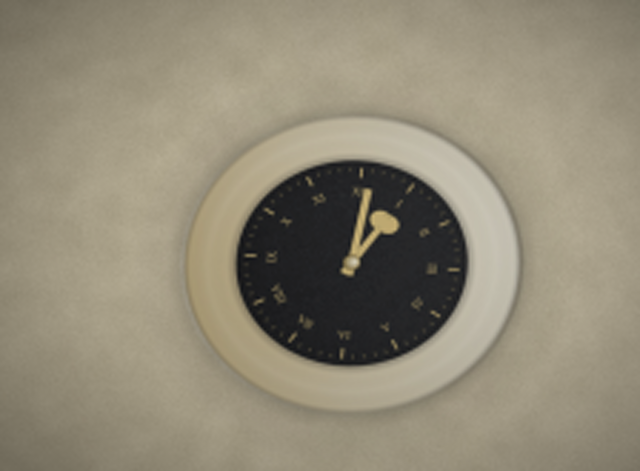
1.01
